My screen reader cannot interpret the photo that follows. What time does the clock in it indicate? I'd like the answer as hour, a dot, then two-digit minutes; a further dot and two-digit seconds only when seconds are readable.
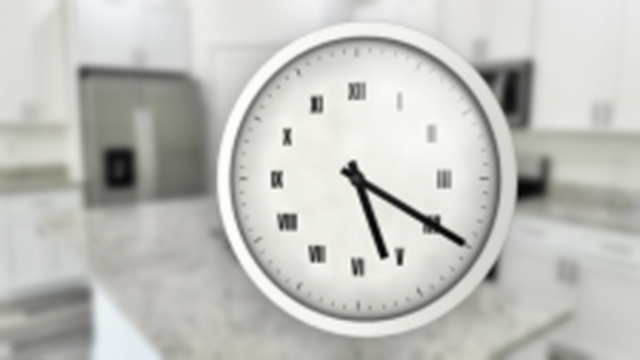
5.20
